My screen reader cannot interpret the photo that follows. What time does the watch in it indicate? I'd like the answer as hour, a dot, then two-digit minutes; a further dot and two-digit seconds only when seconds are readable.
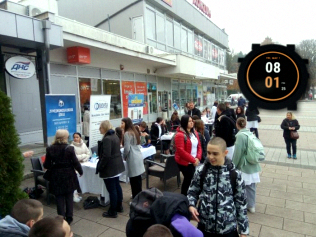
8.01
